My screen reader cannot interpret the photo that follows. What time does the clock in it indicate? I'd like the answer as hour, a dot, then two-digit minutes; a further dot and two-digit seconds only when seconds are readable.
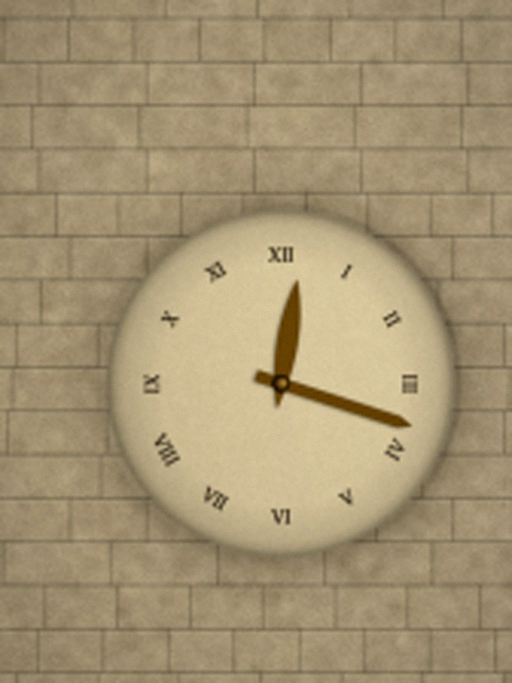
12.18
